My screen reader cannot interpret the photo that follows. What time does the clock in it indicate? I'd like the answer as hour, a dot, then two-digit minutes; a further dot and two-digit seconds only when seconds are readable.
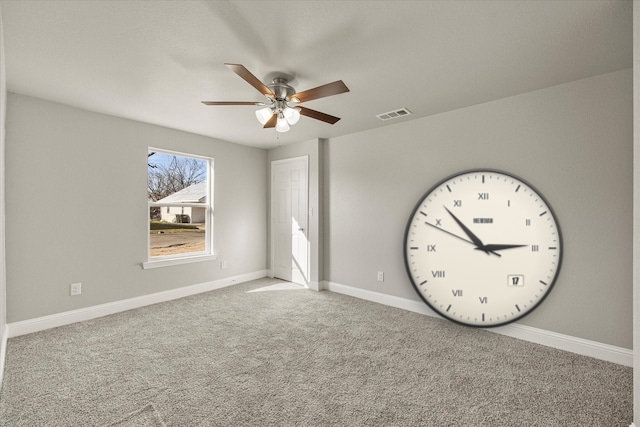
2.52.49
